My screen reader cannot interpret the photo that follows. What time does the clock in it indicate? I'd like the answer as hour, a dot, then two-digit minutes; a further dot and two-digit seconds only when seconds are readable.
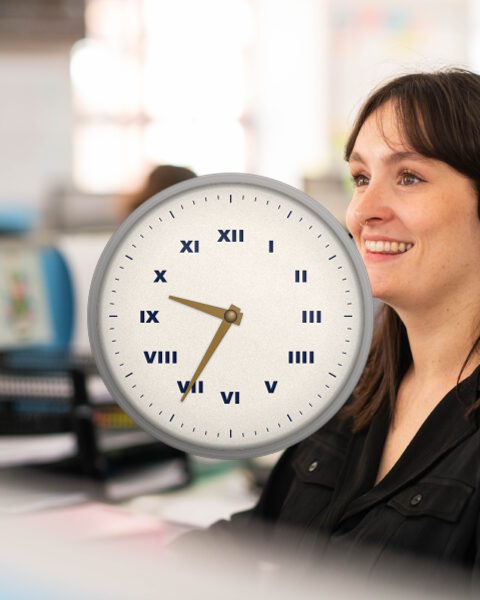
9.35
